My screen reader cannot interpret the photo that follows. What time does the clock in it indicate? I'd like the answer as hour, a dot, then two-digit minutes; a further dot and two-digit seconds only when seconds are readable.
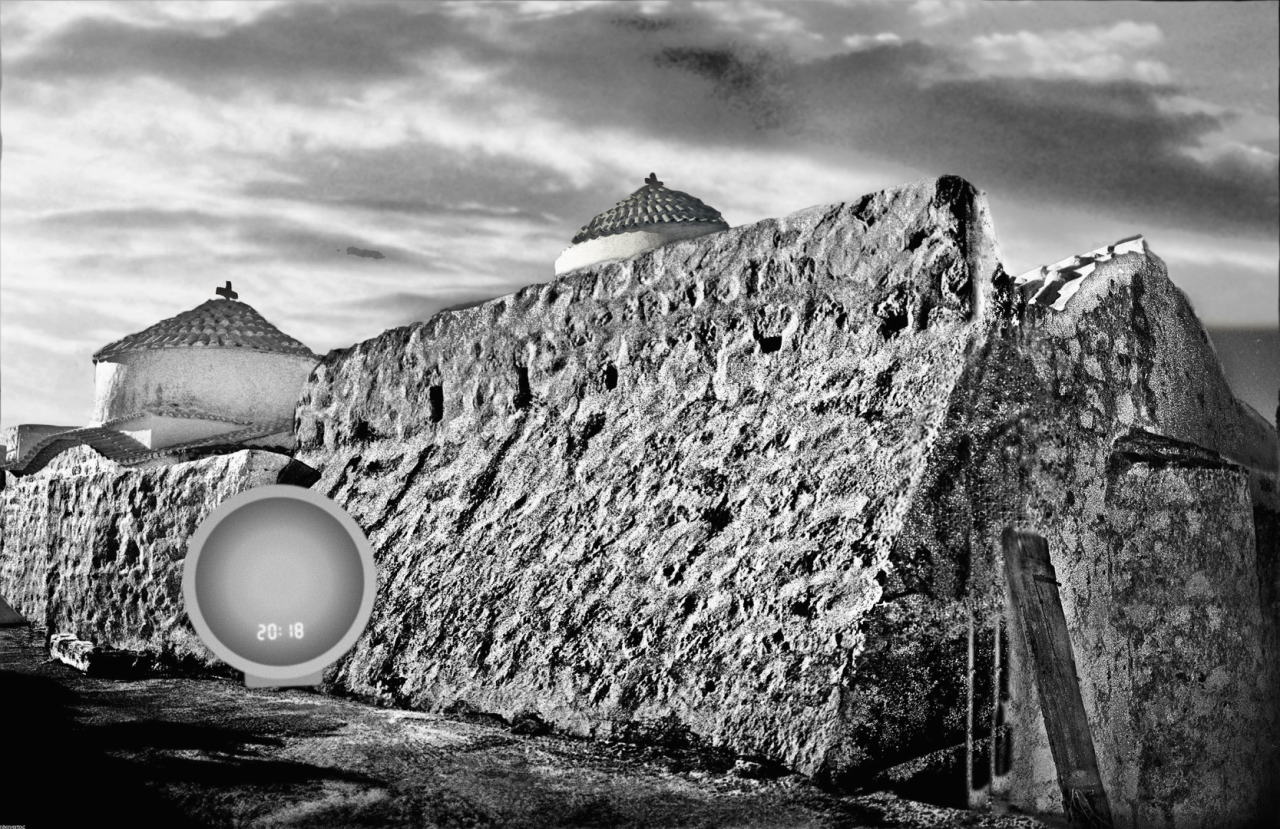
20.18
